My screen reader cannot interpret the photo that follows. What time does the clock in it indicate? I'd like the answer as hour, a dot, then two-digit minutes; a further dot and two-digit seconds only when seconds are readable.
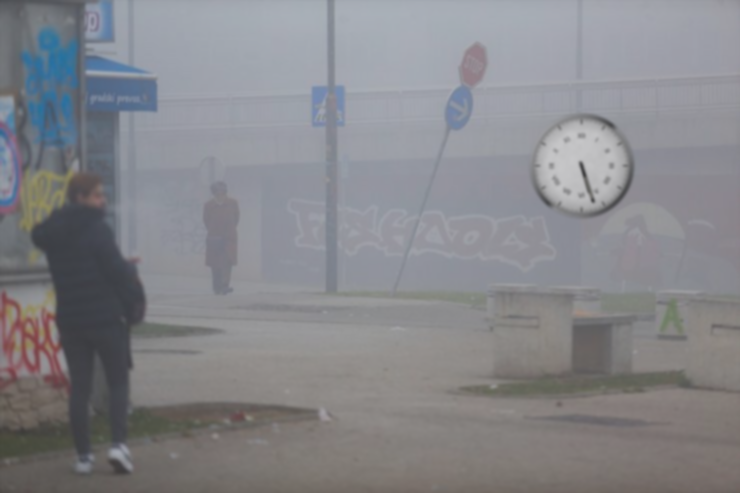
5.27
